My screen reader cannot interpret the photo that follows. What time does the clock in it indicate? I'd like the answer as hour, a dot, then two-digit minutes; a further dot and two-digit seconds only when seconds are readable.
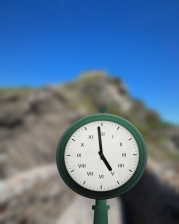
4.59
